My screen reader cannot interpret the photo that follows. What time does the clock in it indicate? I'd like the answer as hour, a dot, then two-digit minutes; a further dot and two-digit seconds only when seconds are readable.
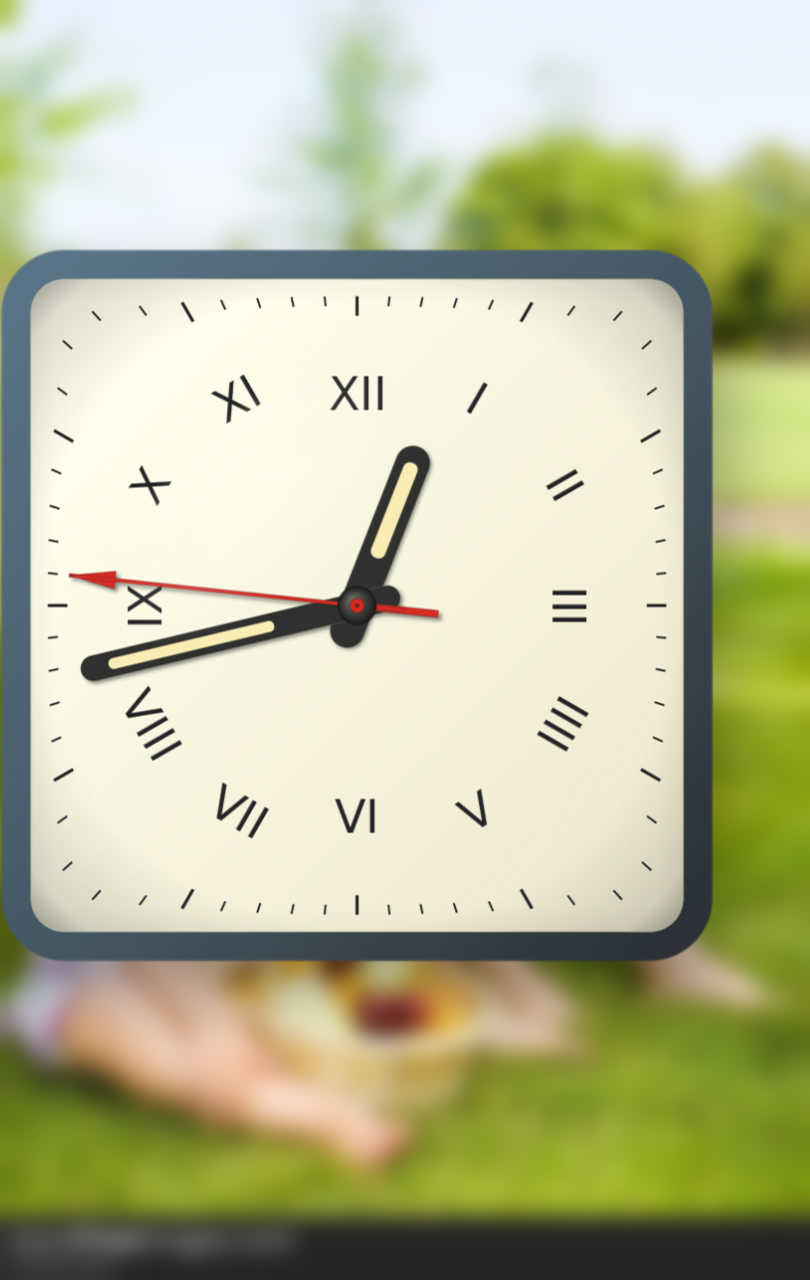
12.42.46
